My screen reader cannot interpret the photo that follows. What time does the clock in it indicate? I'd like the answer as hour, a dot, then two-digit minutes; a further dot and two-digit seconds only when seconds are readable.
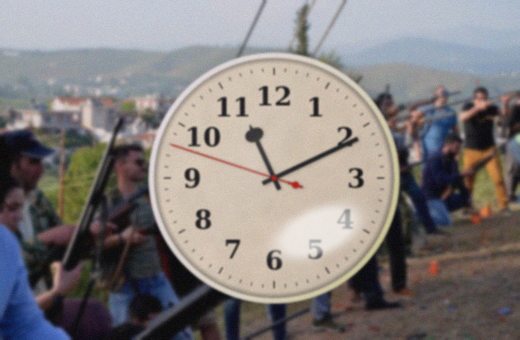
11.10.48
